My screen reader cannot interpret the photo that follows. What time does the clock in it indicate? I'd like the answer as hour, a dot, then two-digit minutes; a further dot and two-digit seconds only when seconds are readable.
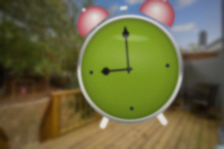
9.00
